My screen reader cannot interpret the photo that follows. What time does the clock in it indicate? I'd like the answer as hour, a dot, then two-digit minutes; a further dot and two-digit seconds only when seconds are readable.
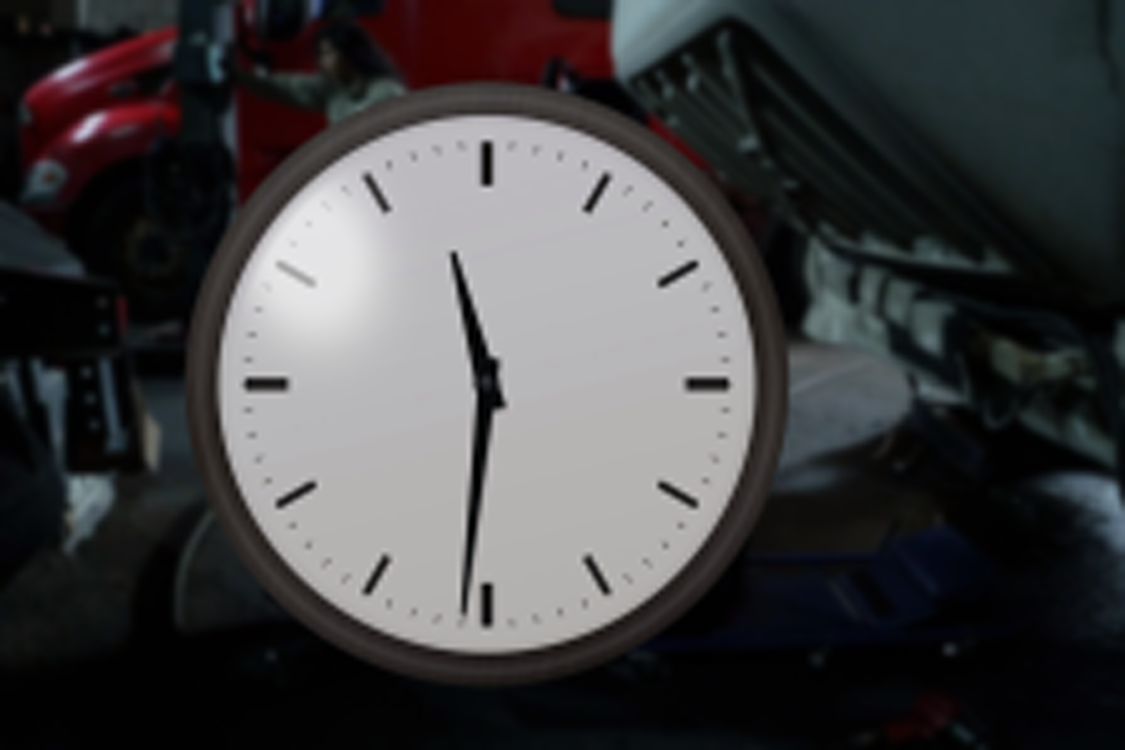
11.31
